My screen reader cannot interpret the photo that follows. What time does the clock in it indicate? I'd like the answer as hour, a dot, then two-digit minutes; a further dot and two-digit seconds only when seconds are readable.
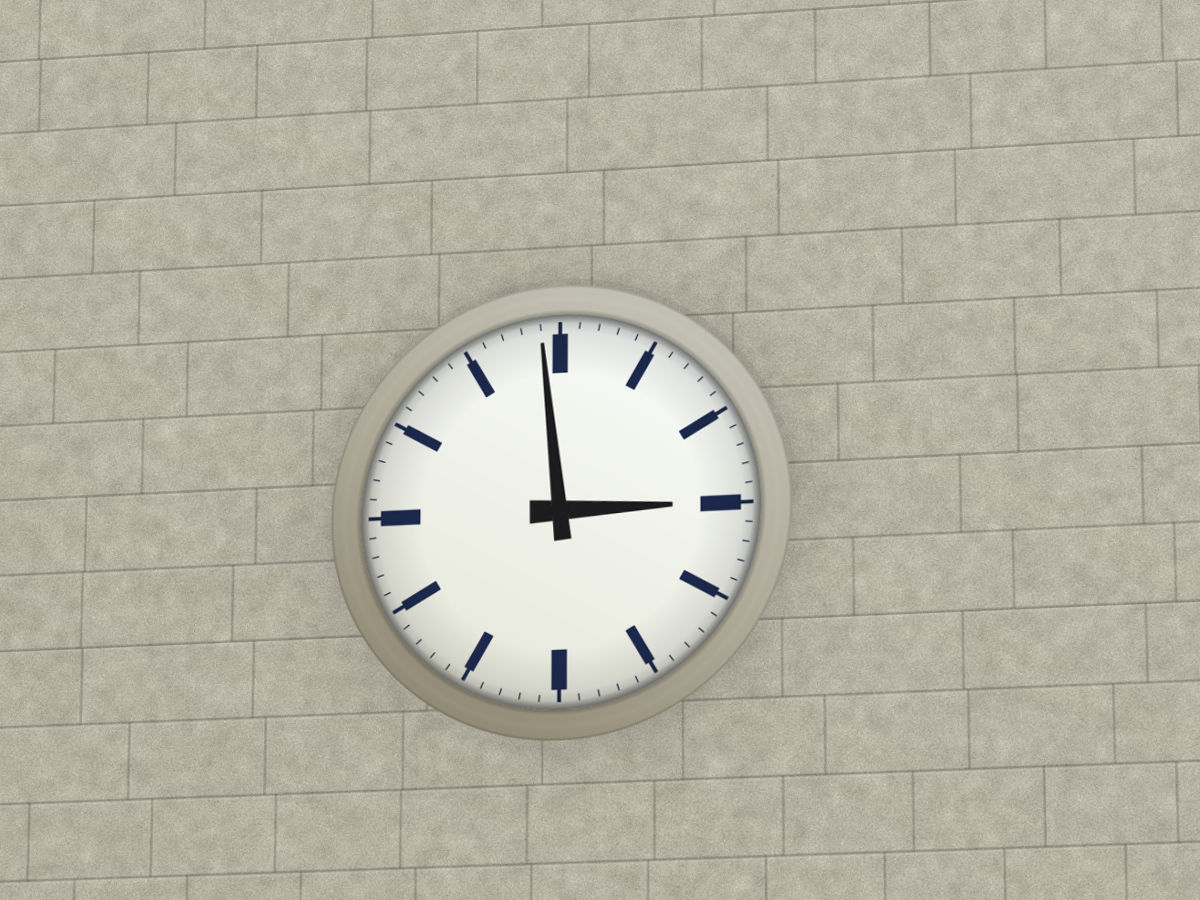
2.59
